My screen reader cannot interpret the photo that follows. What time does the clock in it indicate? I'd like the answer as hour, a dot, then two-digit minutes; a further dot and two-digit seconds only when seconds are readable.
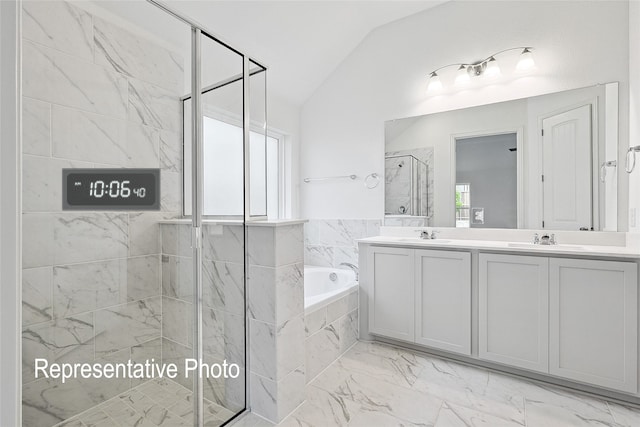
10.06.40
